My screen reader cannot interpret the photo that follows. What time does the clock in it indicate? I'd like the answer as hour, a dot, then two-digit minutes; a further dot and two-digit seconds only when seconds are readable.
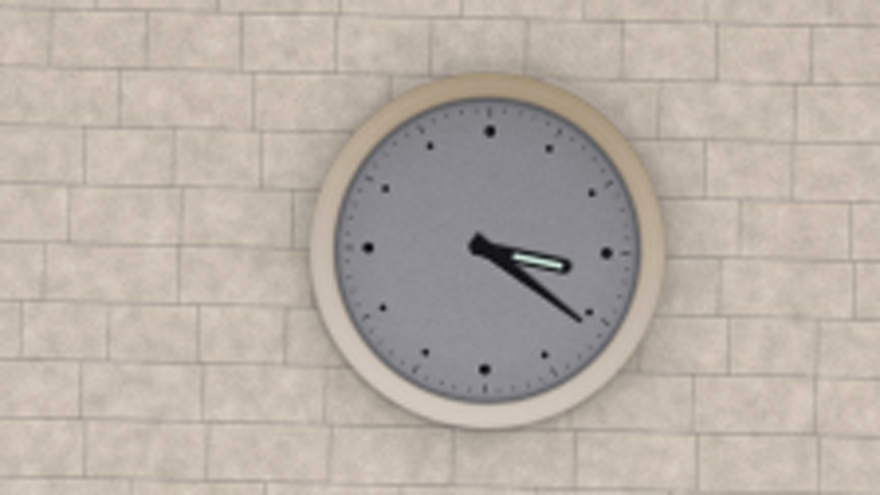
3.21
